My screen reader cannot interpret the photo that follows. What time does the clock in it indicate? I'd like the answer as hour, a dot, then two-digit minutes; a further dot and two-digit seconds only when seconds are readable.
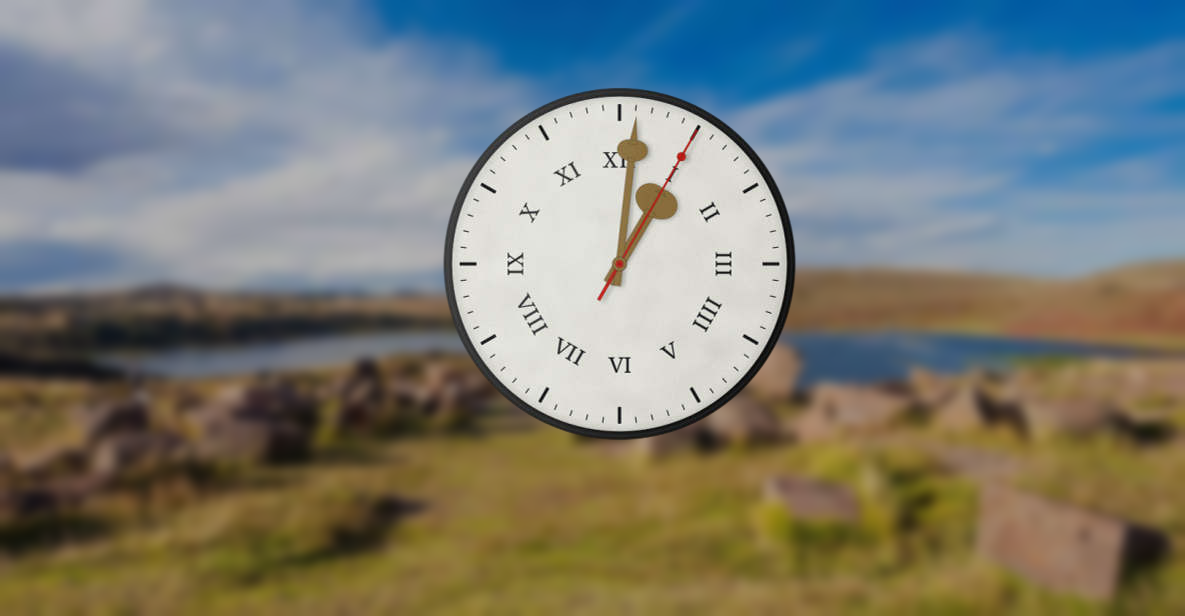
1.01.05
